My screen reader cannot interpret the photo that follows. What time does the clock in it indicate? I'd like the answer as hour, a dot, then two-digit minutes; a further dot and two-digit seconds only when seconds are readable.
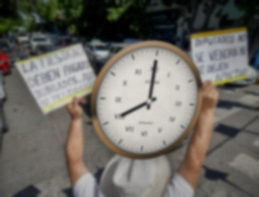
8.00
